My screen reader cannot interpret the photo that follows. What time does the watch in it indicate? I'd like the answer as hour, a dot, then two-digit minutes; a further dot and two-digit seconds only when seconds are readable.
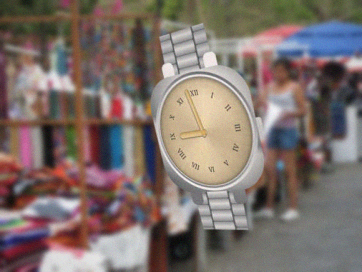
8.58
